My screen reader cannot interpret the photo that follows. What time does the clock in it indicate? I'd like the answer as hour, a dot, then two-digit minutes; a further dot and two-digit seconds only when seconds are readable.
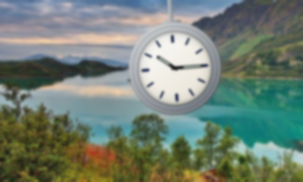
10.15
